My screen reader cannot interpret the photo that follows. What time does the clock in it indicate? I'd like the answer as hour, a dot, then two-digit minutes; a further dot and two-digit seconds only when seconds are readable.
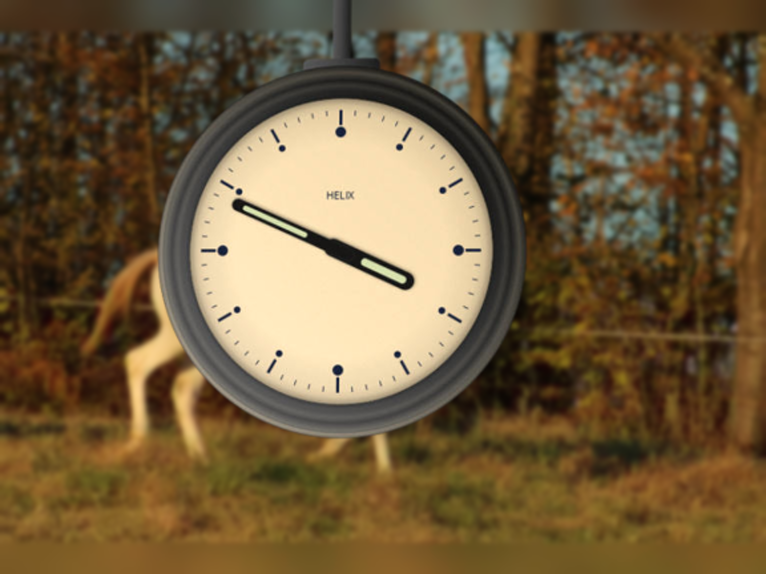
3.49
